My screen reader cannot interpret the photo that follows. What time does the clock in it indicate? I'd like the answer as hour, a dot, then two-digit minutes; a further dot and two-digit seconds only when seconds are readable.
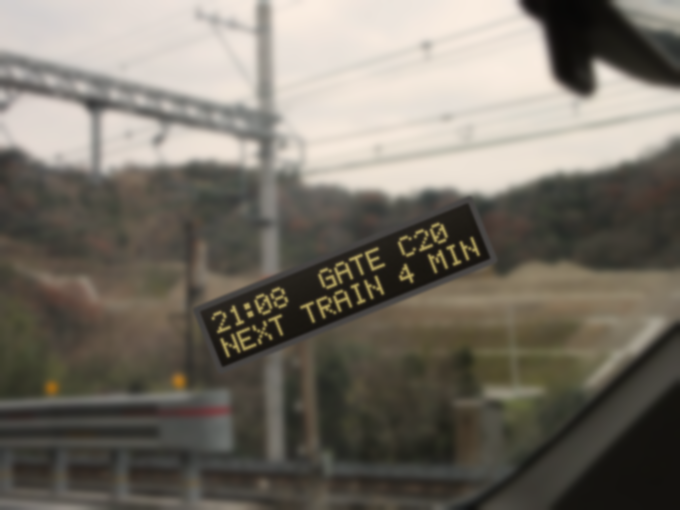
21.08
